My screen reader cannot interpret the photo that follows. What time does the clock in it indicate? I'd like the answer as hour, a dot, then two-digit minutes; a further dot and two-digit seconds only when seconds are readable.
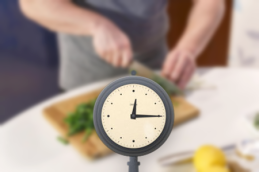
12.15
